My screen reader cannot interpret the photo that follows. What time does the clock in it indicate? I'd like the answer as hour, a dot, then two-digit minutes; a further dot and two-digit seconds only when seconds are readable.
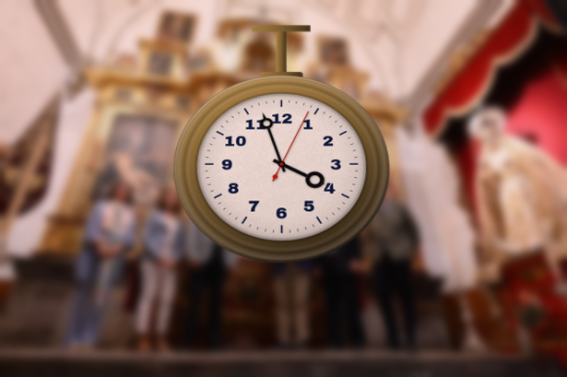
3.57.04
